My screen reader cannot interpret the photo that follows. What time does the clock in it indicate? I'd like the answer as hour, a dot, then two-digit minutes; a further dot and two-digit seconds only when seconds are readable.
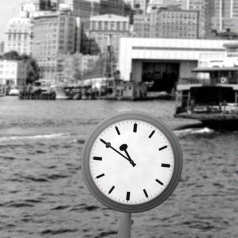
10.50
